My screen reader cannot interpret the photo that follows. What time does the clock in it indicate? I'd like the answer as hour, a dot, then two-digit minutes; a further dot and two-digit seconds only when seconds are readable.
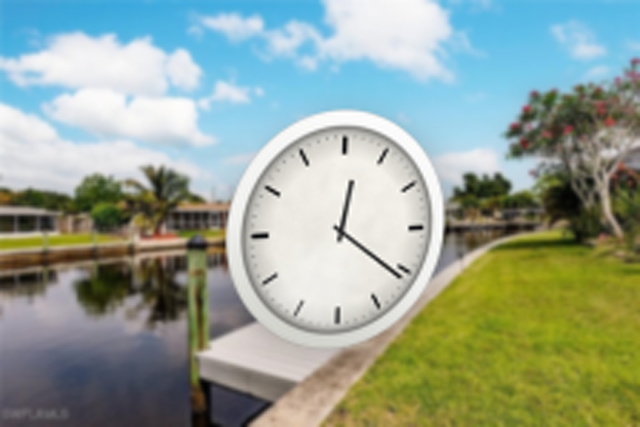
12.21
